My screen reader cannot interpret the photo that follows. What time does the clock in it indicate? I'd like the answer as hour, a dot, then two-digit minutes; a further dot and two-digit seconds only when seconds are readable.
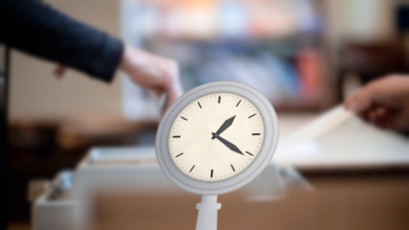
1.21
